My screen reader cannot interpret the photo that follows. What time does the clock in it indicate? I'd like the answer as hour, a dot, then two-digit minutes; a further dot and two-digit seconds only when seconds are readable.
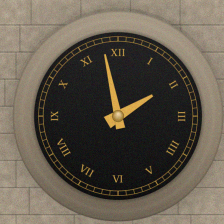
1.58
